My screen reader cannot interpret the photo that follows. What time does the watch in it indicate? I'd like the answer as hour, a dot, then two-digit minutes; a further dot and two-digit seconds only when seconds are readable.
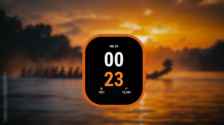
0.23
